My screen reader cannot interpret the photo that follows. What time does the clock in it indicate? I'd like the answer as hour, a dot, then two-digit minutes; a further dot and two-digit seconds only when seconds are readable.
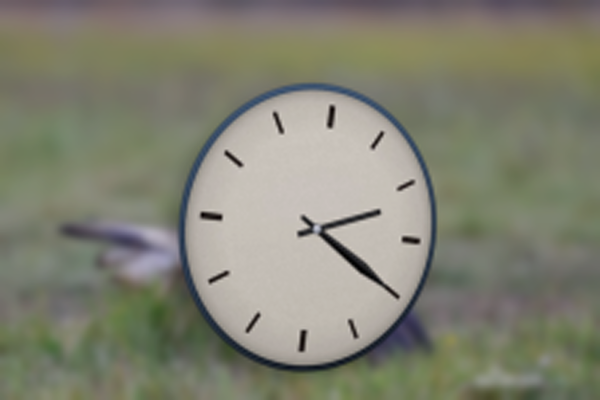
2.20
